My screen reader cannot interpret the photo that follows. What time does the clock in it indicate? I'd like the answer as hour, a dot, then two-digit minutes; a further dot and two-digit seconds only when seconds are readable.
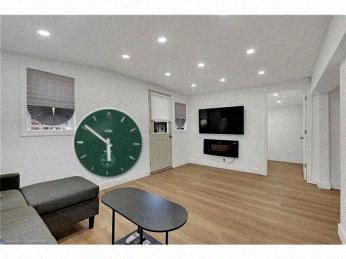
5.51
